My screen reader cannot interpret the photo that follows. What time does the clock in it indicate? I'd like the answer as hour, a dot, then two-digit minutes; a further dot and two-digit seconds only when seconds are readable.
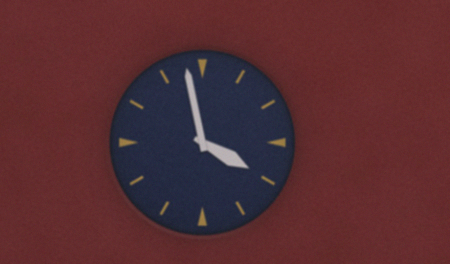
3.58
